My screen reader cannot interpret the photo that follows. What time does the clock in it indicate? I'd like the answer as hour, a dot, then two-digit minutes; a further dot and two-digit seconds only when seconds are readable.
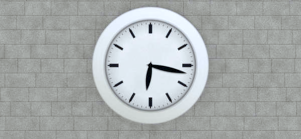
6.17
